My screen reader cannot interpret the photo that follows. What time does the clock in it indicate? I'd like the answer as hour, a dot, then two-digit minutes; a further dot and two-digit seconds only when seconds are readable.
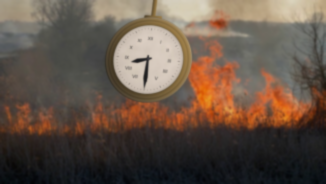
8.30
